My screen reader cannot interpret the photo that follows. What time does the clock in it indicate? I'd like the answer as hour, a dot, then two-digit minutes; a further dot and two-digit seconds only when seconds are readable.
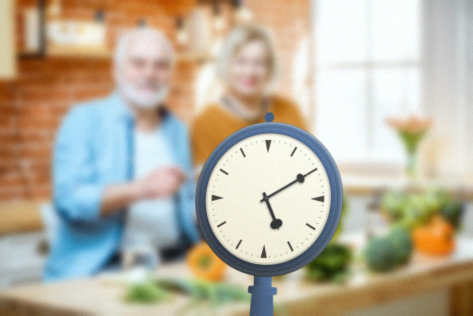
5.10
